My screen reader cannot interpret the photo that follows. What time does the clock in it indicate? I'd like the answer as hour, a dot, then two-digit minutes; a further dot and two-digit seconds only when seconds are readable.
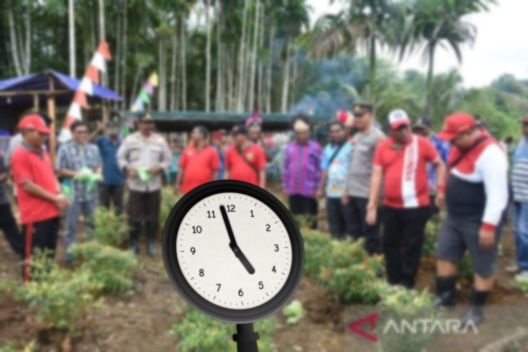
4.58
